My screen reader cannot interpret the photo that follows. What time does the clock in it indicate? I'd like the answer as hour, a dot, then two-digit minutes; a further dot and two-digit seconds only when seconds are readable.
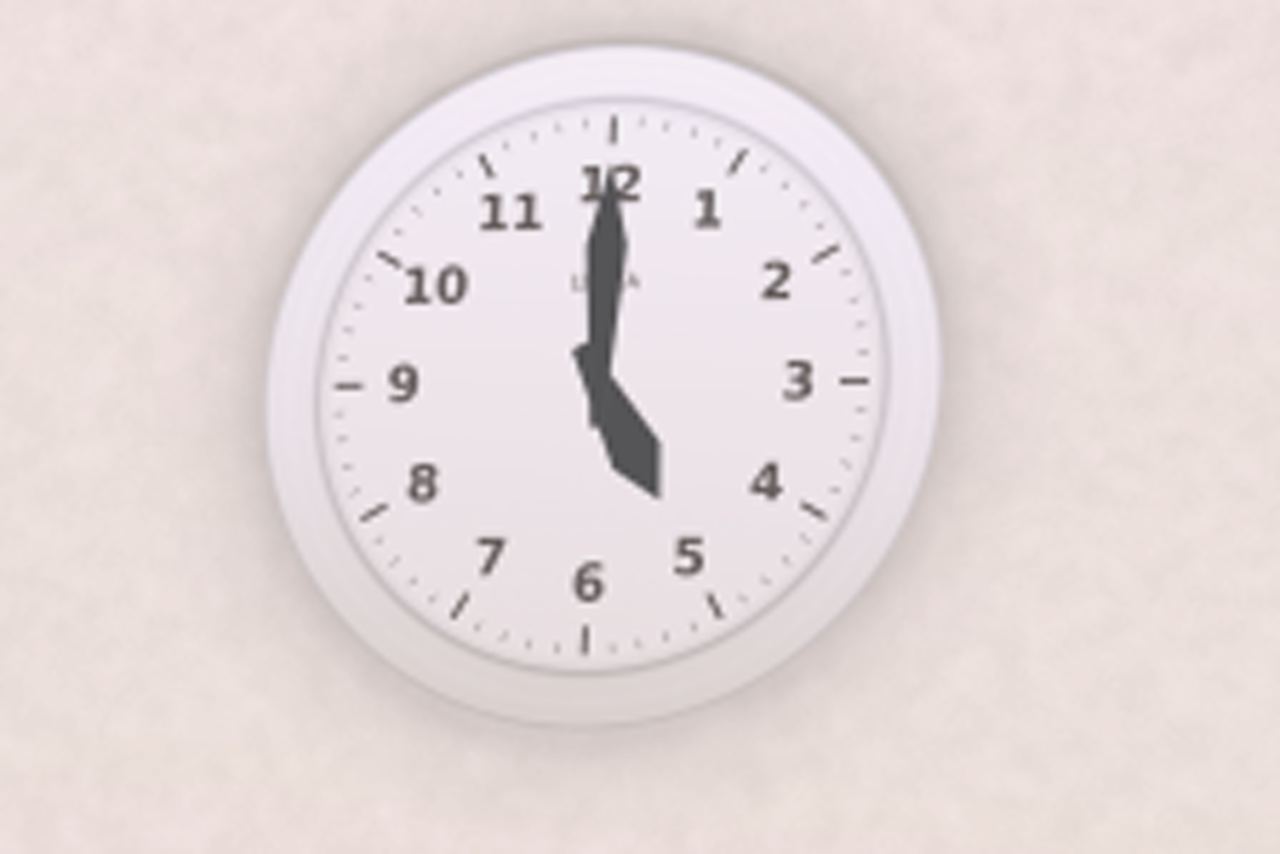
5.00
